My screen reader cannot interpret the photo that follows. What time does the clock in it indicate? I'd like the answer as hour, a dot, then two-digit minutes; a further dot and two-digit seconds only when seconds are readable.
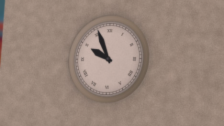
9.56
